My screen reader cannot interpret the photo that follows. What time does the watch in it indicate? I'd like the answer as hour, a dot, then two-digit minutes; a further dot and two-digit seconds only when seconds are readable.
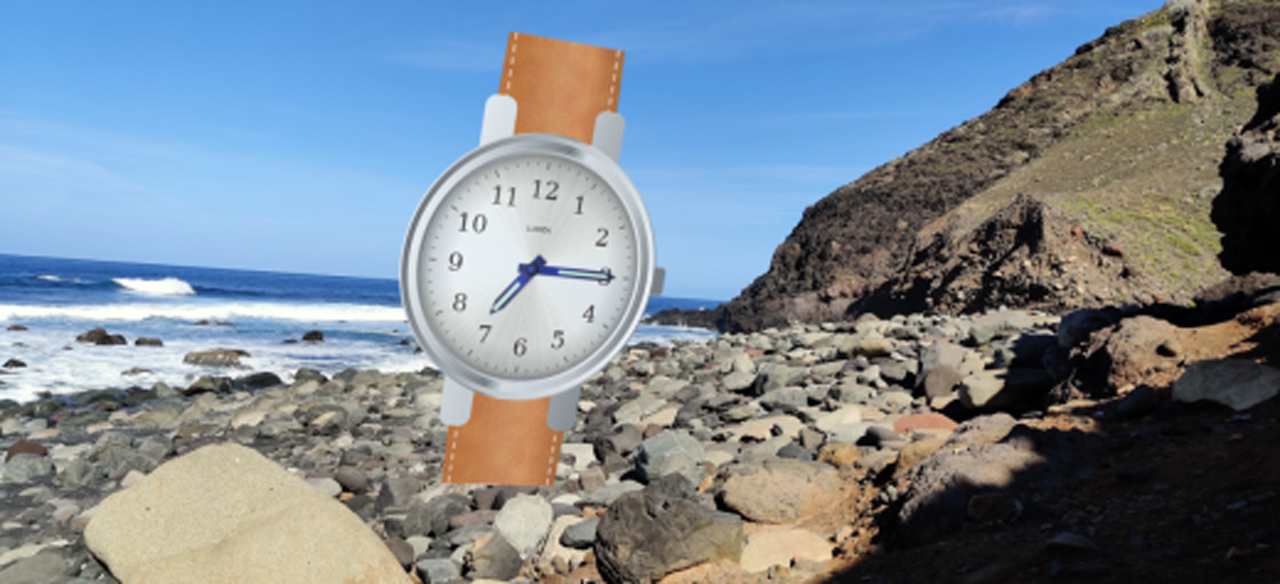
7.15
